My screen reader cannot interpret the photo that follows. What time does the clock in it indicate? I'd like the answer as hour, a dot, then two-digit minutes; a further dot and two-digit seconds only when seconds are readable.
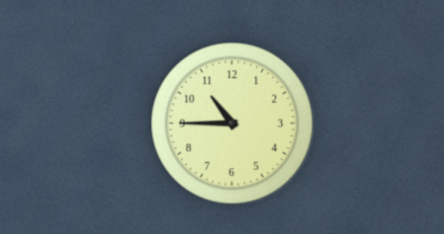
10.45
